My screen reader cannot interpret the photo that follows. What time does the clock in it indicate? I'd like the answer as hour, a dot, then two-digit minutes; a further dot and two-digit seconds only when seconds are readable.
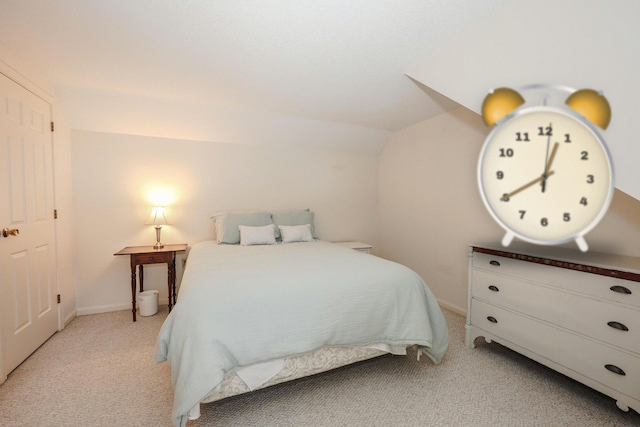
12.40.01
